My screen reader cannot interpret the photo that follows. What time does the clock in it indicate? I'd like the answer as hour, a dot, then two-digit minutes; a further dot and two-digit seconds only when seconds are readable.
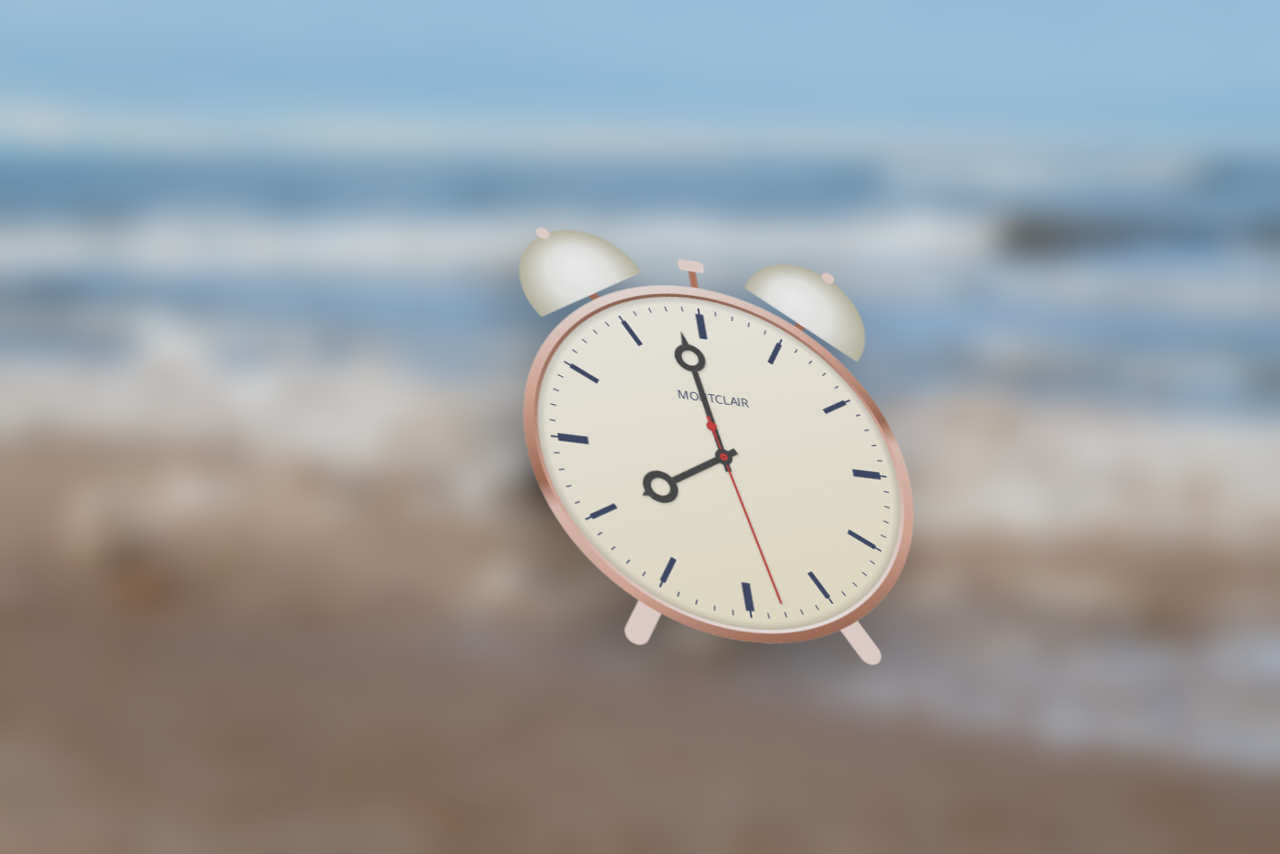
7.58.28
